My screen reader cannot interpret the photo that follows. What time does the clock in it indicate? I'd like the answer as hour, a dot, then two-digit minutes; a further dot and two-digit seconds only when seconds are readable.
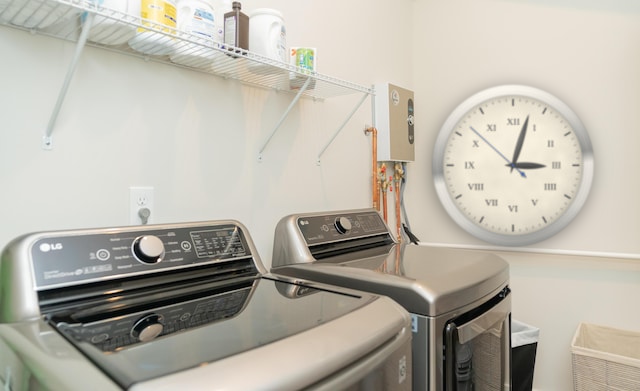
3.02.52
